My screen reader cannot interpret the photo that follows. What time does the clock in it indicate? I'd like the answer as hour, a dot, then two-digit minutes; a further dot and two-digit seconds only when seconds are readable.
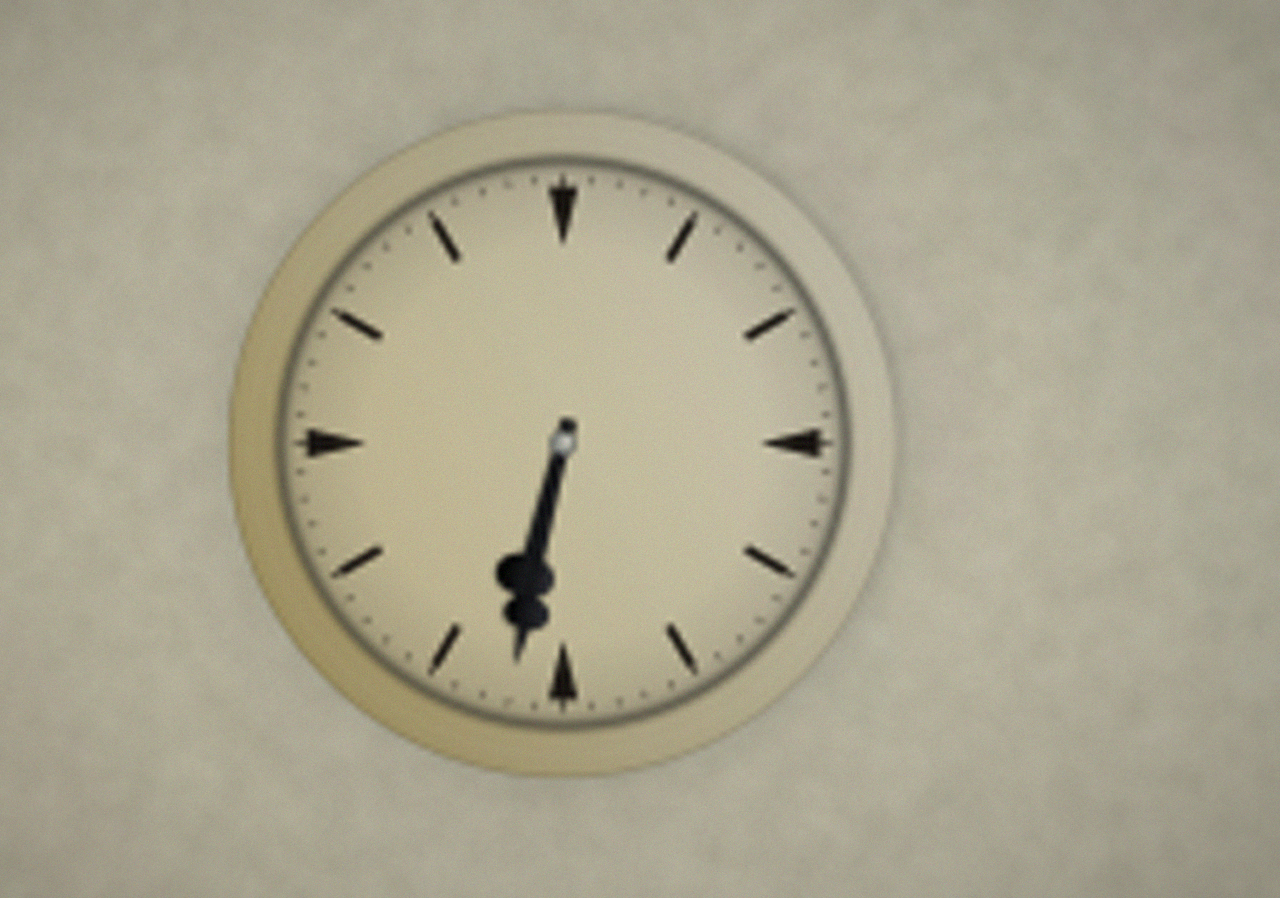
6.32
